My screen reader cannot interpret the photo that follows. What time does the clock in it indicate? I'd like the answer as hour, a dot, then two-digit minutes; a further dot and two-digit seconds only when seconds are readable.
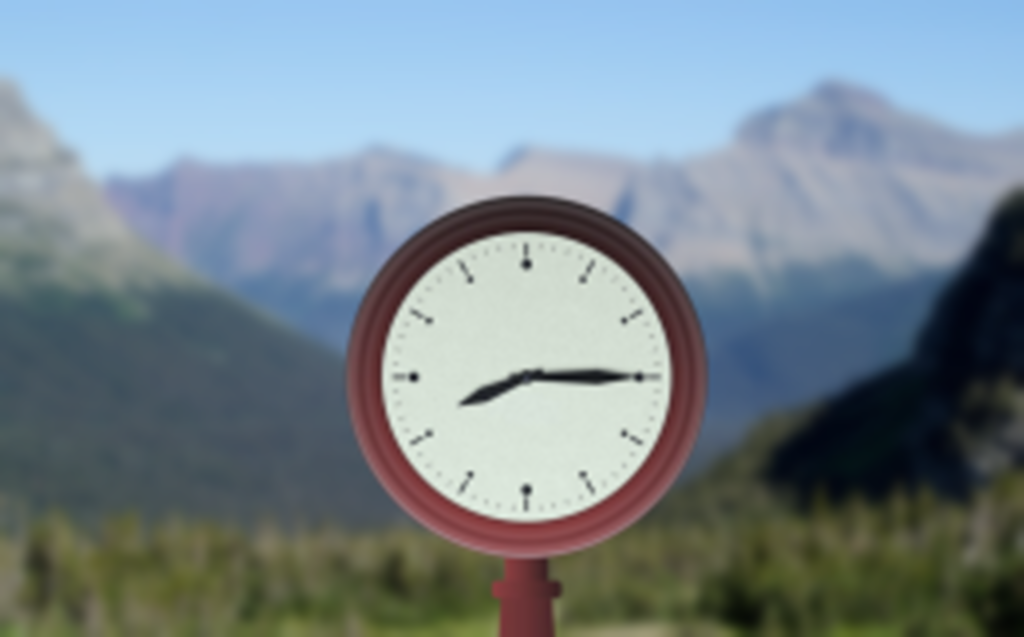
8.15
